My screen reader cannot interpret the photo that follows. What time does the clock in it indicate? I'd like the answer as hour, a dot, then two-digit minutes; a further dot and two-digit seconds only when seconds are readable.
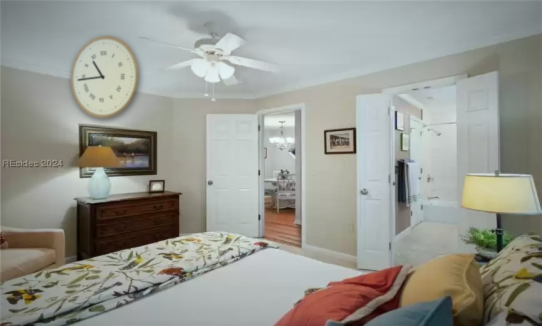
10.44
